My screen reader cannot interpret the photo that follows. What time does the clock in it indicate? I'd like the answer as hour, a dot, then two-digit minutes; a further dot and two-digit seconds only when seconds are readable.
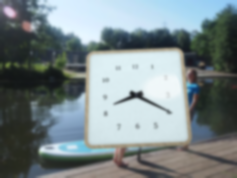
8.20
